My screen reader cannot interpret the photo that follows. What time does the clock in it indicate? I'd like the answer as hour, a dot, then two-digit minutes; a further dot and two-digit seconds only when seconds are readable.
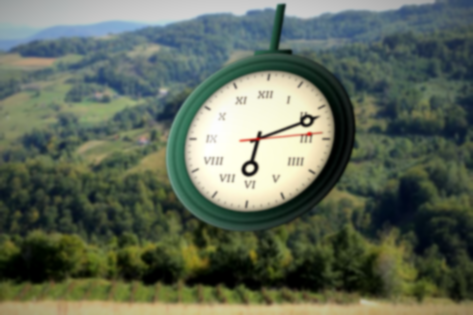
6.11.14
